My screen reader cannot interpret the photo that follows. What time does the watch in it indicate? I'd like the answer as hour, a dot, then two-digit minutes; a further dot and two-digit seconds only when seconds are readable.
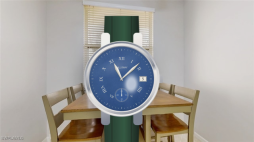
11.08
